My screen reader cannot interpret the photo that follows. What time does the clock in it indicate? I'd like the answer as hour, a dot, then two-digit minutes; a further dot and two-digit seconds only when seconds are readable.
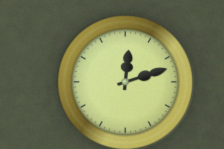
12.12
